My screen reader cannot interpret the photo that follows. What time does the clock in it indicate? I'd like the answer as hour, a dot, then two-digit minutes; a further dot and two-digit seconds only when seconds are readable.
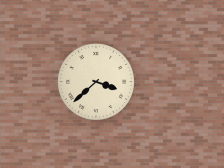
3.38
